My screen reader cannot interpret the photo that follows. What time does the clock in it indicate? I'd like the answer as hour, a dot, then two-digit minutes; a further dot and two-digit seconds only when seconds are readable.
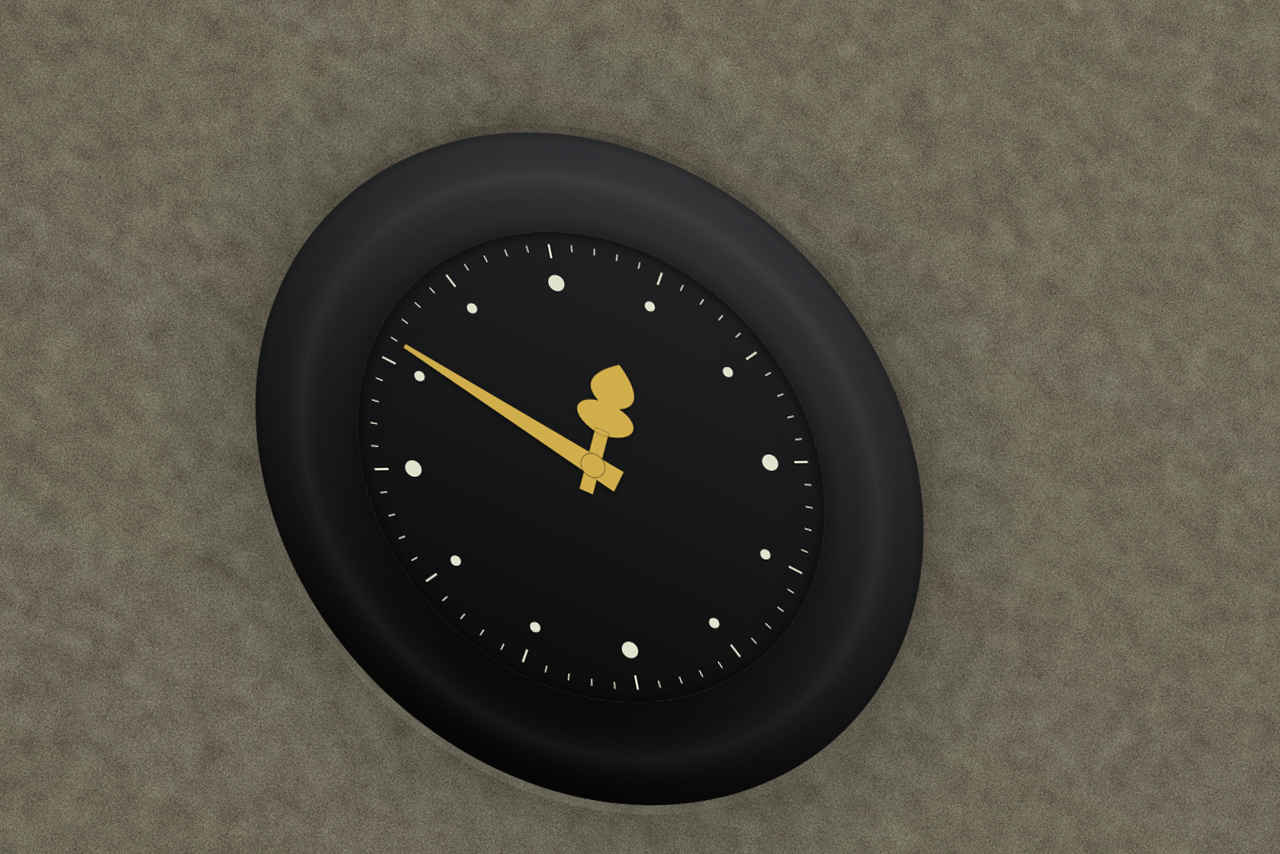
12.51
